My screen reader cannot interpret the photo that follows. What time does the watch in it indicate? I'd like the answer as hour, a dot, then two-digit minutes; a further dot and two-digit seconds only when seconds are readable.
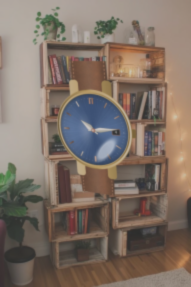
10.14
